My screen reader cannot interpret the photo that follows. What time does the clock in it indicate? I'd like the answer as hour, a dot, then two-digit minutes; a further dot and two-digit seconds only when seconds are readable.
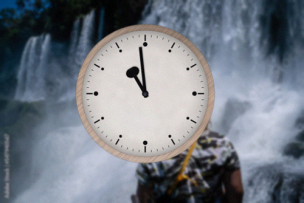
10.59
